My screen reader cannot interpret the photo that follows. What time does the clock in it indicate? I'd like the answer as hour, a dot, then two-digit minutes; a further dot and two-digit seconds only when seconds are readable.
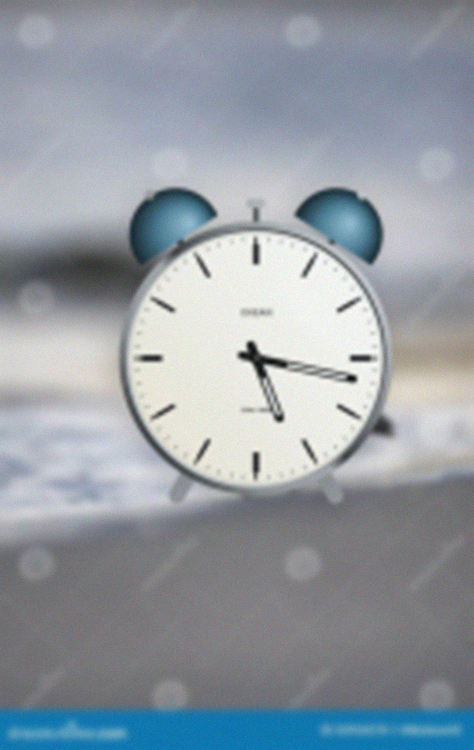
5.17
